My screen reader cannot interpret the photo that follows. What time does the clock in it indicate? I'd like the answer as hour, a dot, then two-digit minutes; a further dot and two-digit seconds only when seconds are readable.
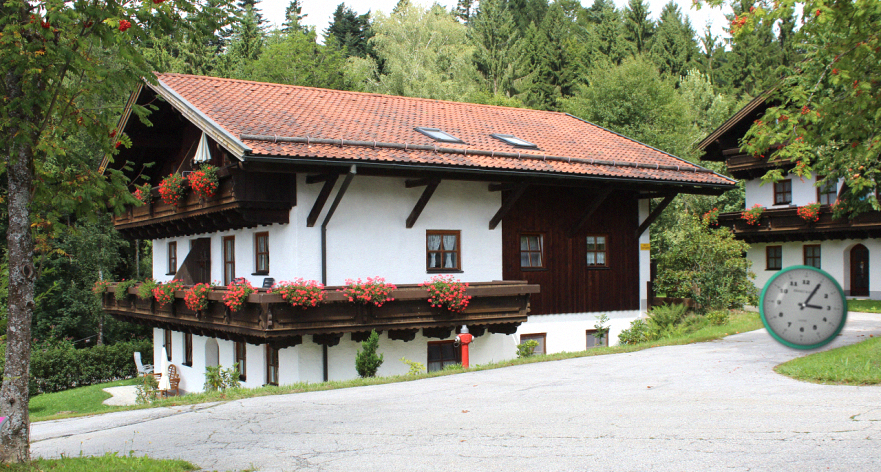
3.05
